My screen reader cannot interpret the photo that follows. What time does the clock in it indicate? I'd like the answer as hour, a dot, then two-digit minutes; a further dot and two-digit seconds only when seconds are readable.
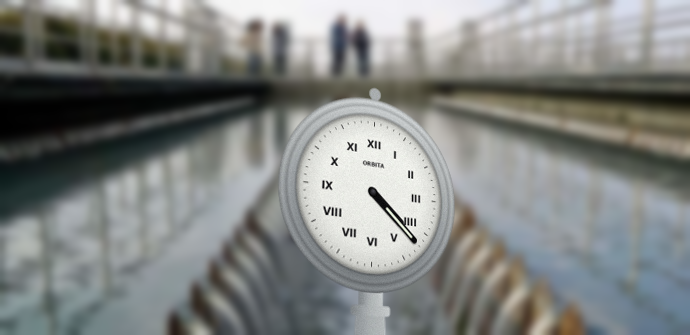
4.22
